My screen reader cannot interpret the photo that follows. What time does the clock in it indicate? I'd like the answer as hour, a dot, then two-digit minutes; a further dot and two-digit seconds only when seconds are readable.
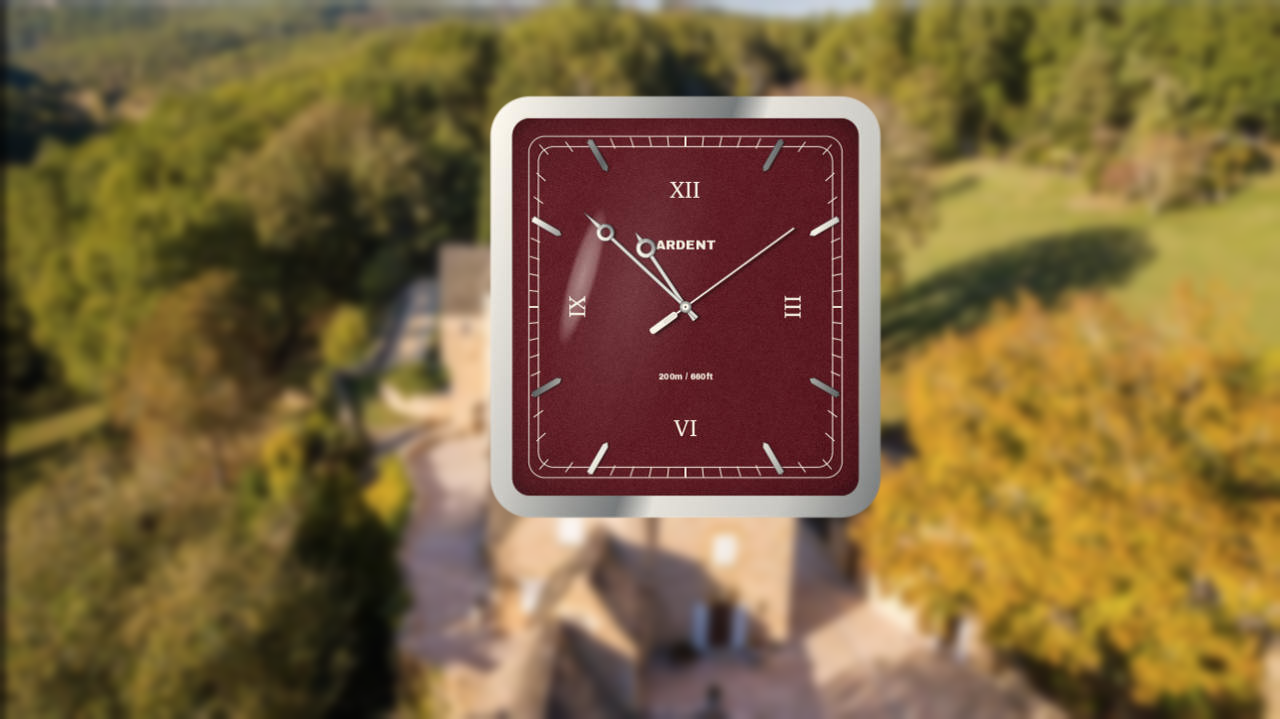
10.52.09
